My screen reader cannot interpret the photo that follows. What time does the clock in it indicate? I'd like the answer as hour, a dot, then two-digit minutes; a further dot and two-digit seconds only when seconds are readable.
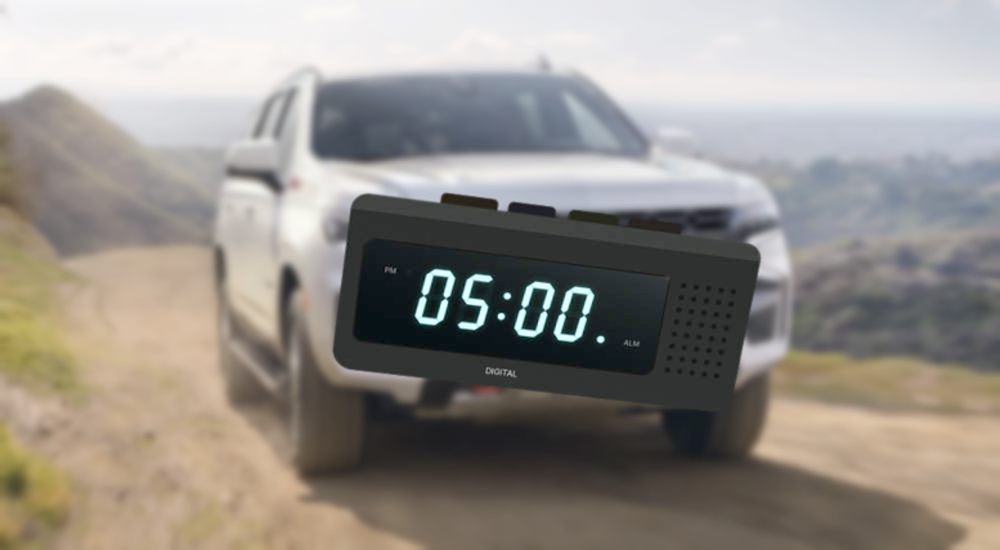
5.00
